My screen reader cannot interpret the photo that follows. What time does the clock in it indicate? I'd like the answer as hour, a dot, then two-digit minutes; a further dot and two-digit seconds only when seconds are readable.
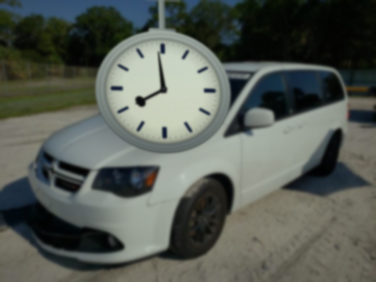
7.59
